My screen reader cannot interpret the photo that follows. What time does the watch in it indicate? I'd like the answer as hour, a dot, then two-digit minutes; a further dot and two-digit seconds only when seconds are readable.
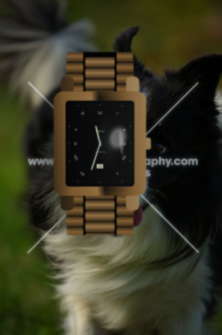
11.33
